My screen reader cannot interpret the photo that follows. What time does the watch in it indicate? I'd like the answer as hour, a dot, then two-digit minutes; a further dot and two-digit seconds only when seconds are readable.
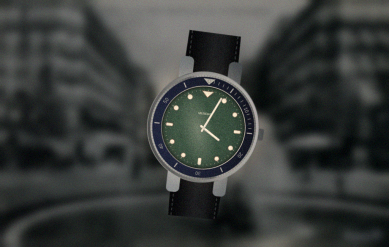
4.04
